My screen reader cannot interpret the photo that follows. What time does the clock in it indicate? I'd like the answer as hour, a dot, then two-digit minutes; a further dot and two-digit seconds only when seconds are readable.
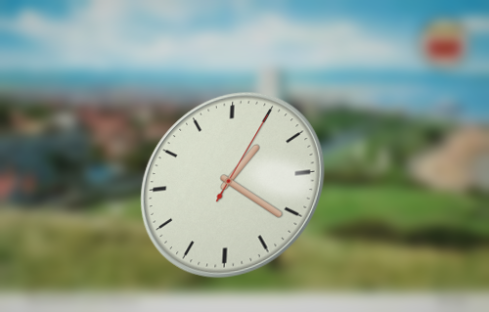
1.21.05
